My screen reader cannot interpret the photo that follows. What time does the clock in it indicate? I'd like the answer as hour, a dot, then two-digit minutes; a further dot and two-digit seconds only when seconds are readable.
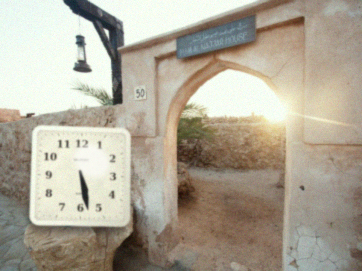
5.28
